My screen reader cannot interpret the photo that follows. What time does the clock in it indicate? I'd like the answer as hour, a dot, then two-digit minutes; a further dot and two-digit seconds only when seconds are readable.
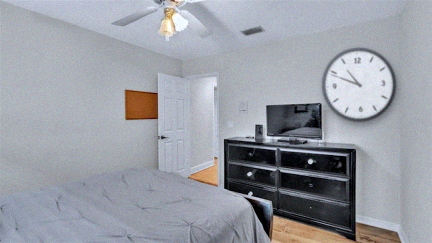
10.49
